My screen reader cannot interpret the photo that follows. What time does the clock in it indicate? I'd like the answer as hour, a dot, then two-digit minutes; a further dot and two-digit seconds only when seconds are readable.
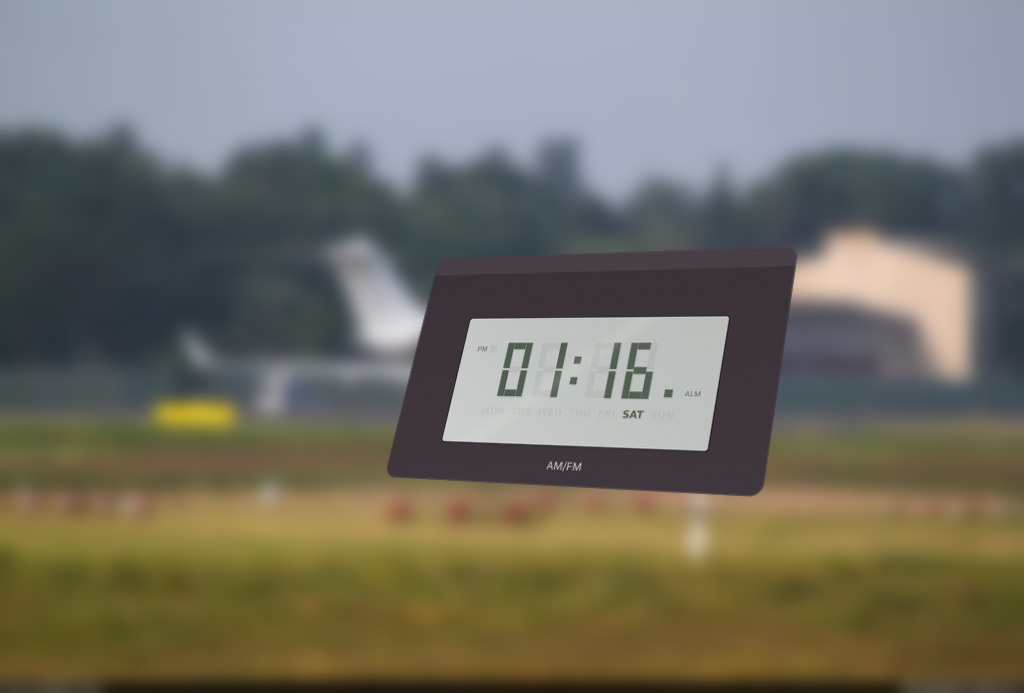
1.16
